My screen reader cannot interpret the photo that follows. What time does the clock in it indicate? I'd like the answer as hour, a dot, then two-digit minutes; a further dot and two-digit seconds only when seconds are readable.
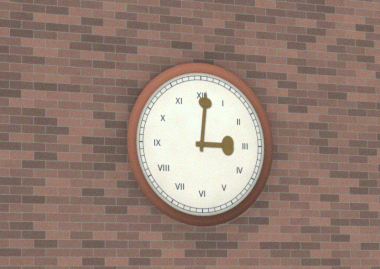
3.01
